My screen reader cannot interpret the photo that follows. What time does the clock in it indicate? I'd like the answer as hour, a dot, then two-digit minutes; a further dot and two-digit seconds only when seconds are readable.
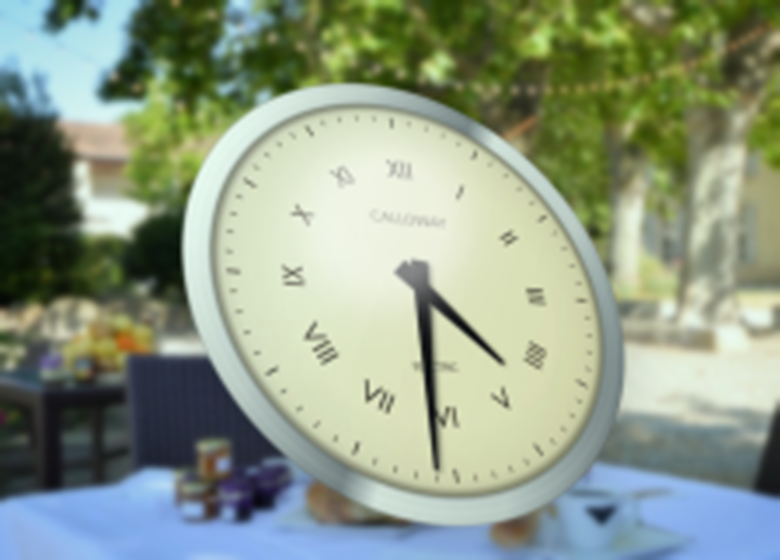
4.31
